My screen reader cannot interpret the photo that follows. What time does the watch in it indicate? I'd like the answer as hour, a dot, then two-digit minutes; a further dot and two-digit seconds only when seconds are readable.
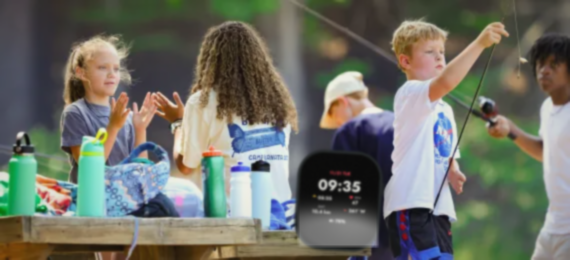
9.35
